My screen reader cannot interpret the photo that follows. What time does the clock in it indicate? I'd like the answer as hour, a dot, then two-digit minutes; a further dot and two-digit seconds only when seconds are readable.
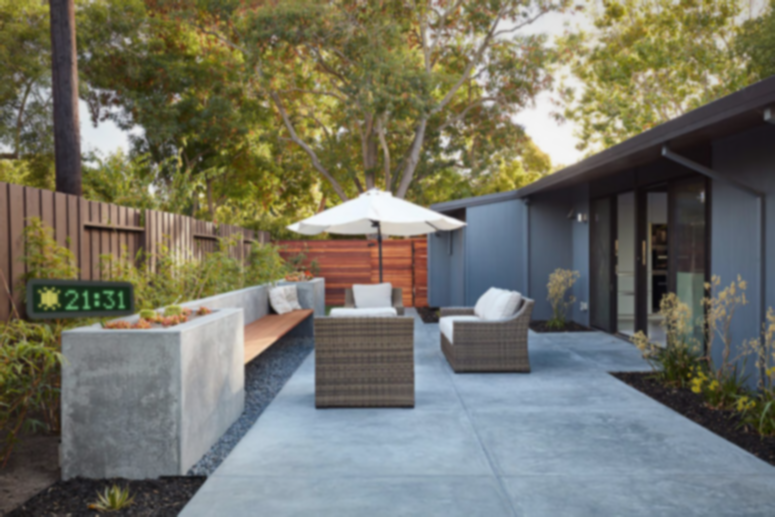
21.31
